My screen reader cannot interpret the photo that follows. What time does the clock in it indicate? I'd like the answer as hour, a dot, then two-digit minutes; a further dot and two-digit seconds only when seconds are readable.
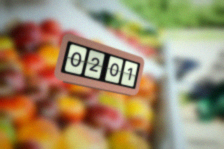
2.01
